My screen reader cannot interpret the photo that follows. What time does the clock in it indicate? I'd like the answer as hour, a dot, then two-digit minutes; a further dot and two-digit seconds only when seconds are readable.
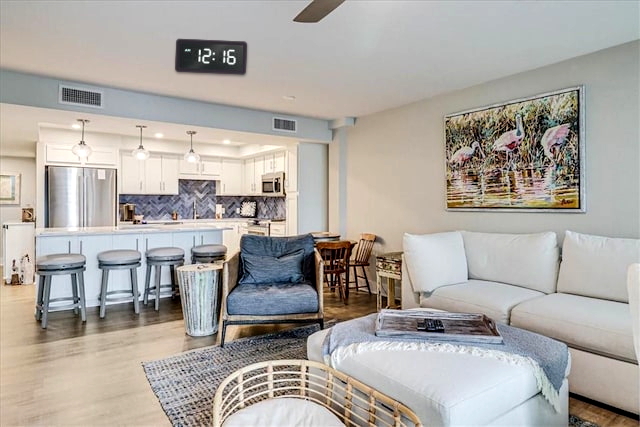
12.16
